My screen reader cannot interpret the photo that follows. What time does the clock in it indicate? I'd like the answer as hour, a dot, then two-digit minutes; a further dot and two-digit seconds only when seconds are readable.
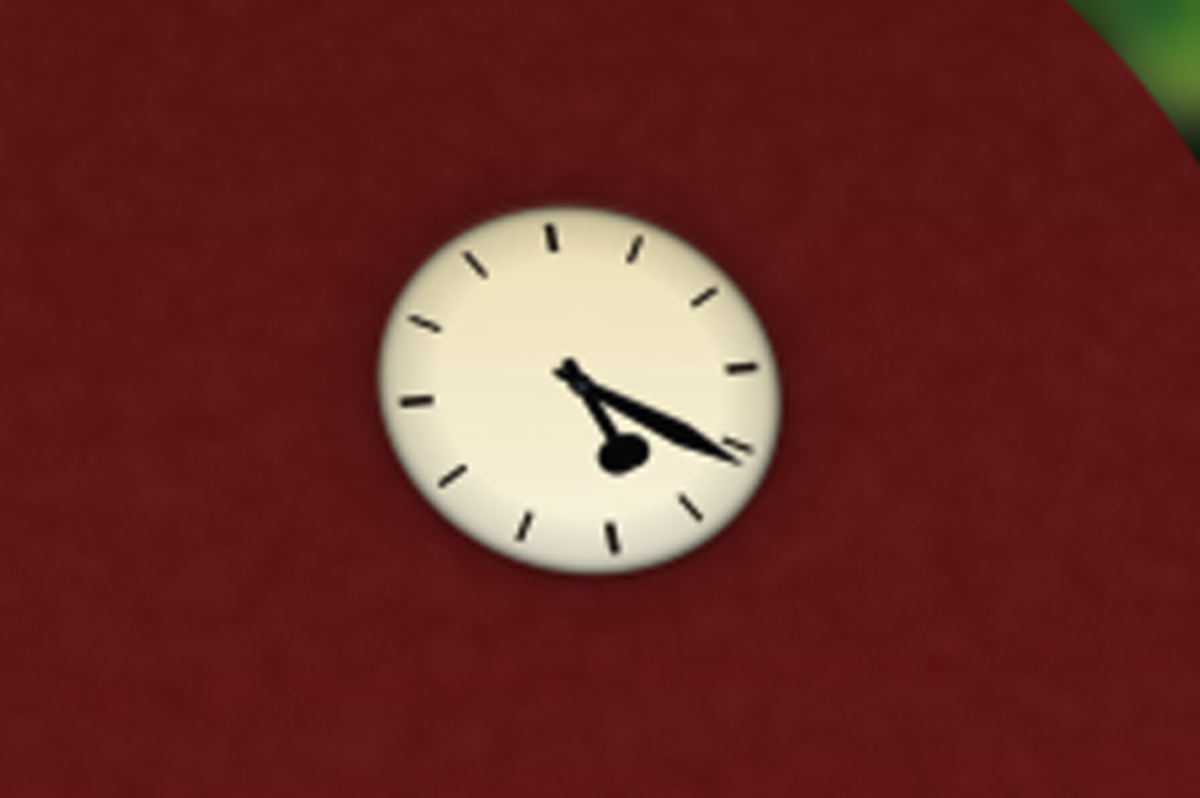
5.21
